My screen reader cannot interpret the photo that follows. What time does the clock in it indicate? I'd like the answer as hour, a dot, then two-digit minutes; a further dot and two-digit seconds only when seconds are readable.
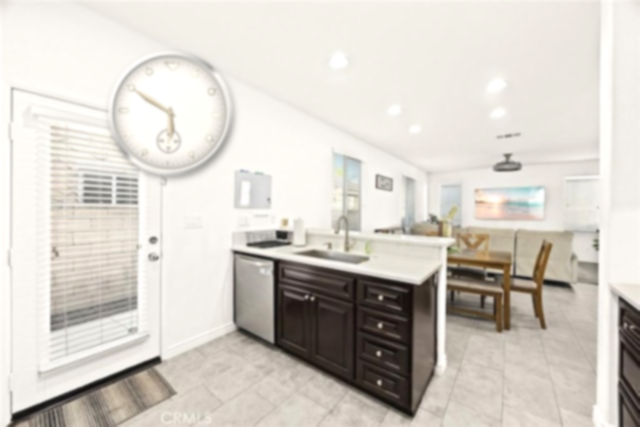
5.50
